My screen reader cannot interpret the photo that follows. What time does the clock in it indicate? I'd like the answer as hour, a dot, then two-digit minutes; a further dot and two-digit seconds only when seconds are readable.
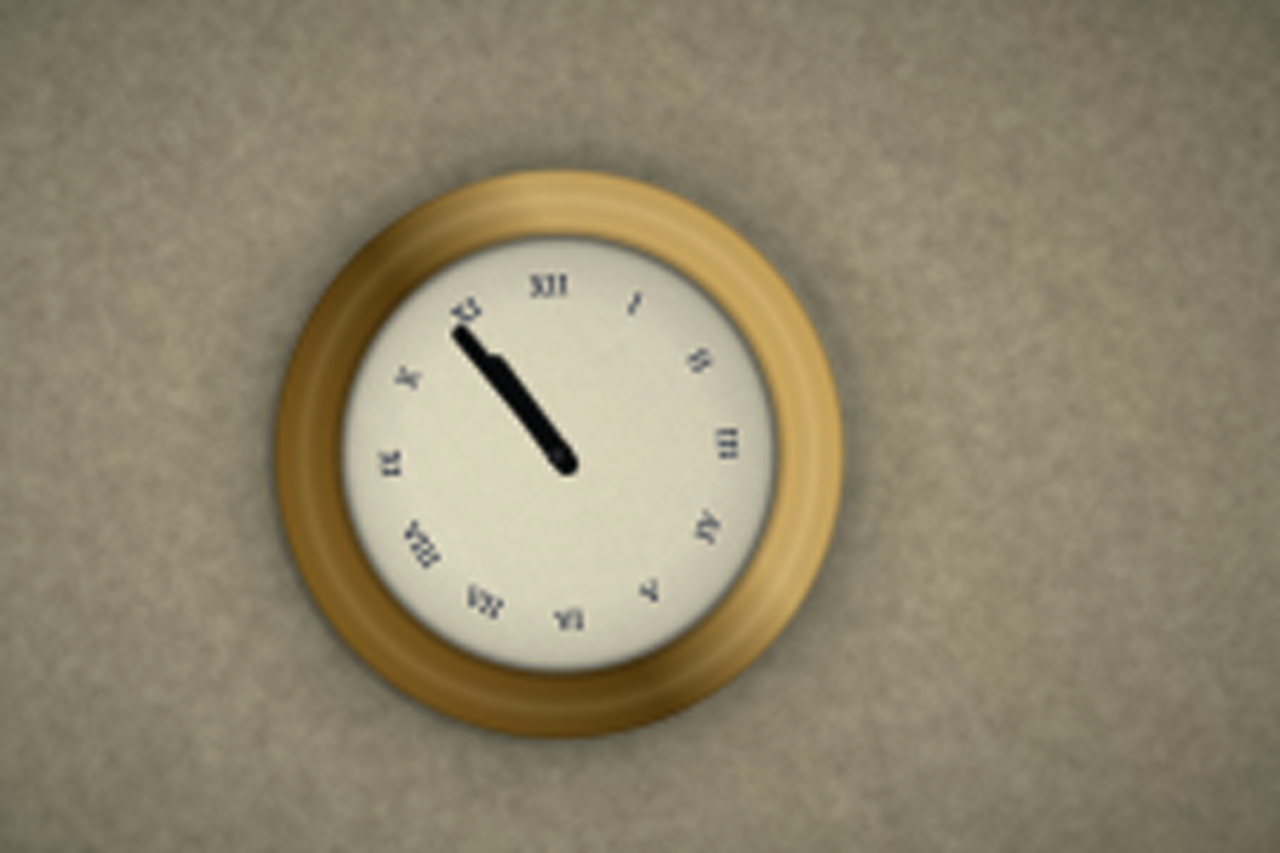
10.54
